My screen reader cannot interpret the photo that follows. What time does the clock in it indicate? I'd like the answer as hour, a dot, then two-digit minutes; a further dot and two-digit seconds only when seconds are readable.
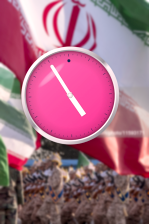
4.55
